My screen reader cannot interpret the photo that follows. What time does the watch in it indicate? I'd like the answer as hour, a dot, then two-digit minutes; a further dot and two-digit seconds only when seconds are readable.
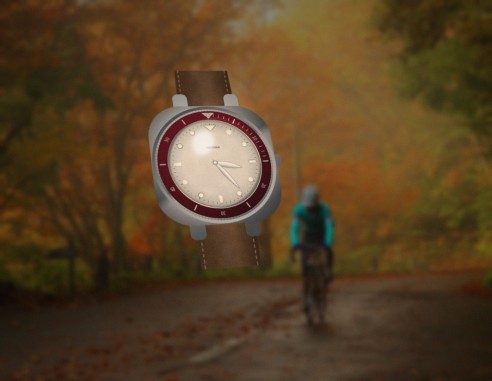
3.24
